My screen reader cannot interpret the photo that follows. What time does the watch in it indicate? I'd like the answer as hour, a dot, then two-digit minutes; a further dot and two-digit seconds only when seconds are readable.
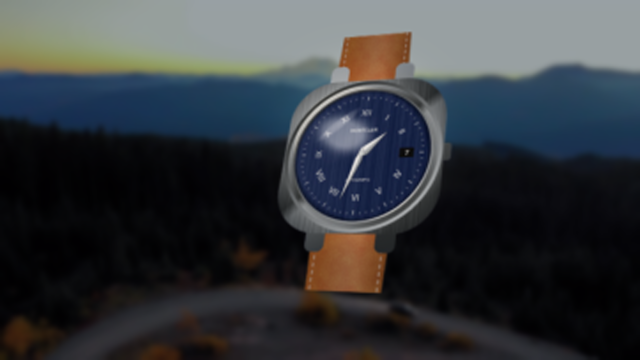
1.33
